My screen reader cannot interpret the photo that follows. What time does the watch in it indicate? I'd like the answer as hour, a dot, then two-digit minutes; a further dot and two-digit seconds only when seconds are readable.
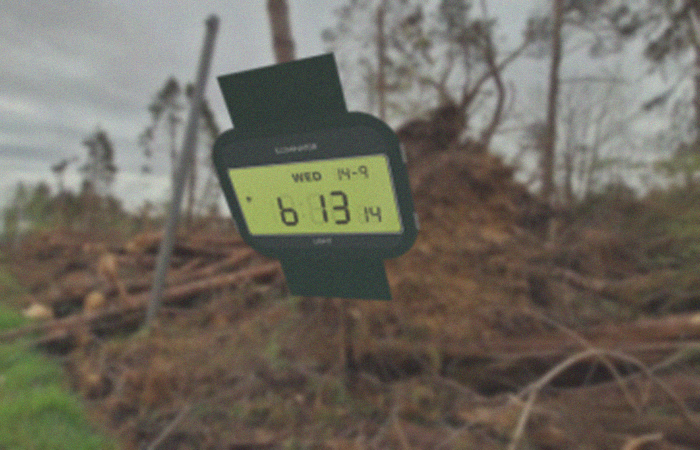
6.13.14
